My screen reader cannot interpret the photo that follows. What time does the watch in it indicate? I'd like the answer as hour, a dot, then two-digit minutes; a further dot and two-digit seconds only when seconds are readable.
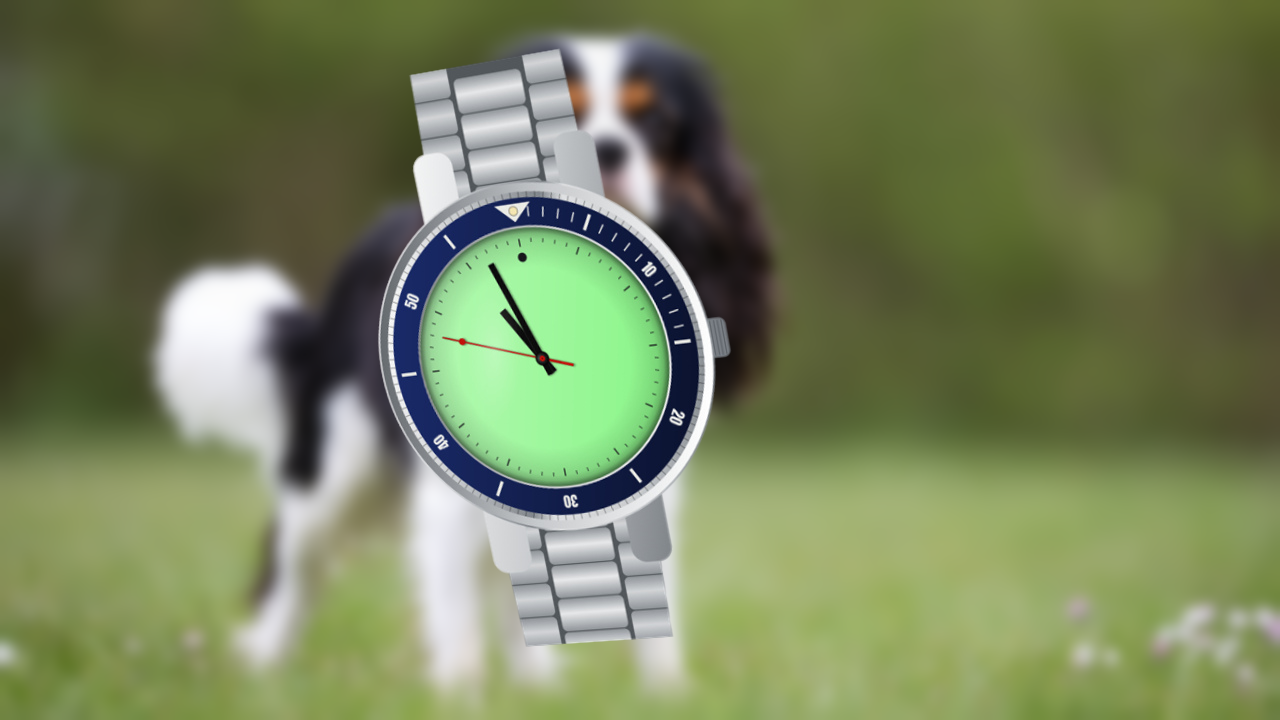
10.56.48
